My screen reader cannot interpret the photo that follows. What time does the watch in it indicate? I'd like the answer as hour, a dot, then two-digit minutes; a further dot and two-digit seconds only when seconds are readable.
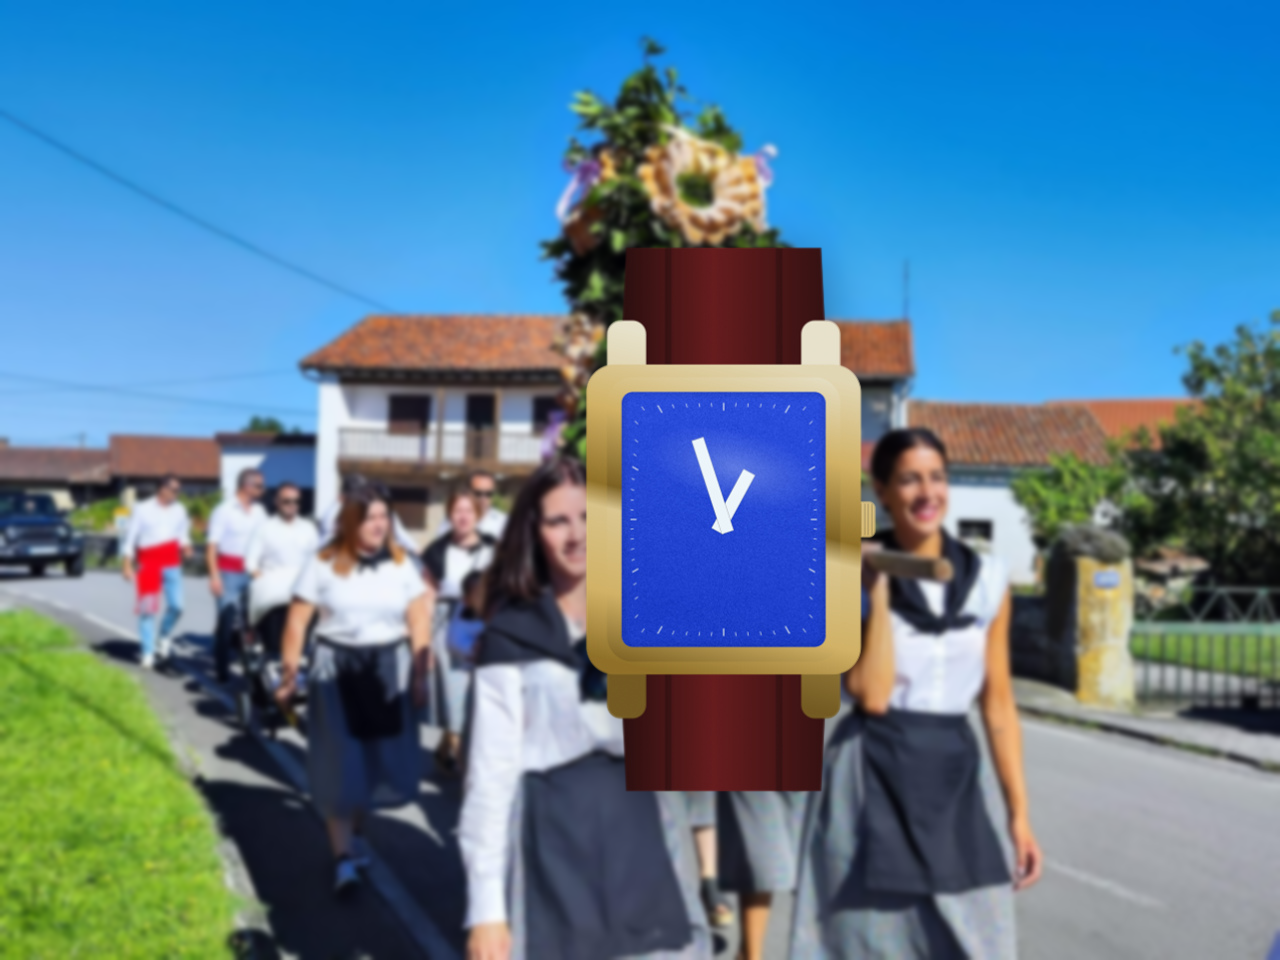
12.57
